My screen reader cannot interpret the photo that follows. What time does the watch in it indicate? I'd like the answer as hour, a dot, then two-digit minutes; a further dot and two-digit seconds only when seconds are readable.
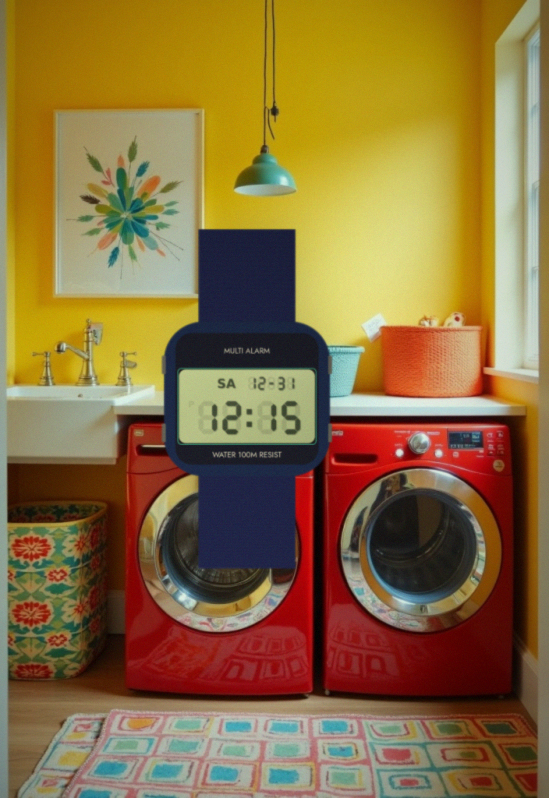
12.15
